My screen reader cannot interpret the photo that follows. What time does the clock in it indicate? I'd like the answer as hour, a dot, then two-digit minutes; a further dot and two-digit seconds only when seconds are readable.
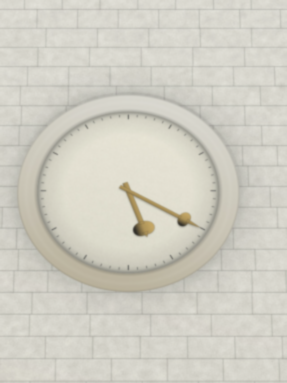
5.20
